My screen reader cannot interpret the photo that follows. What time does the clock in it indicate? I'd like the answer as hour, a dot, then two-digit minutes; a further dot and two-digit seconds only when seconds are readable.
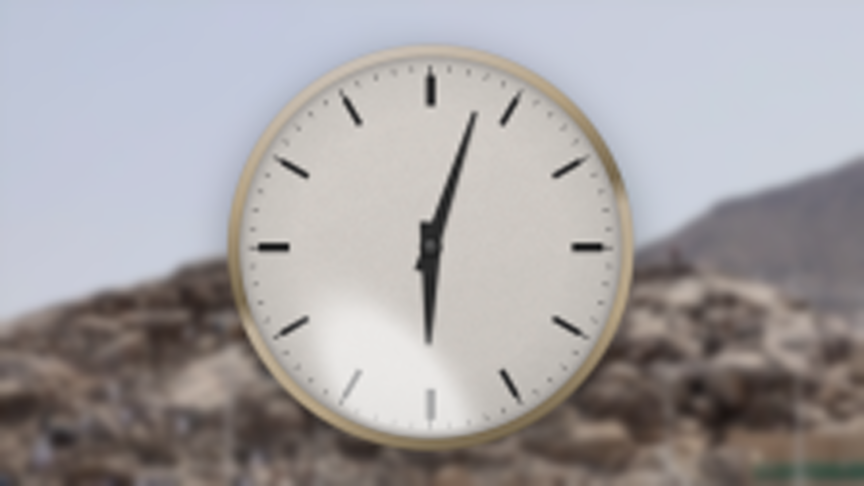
6.03
